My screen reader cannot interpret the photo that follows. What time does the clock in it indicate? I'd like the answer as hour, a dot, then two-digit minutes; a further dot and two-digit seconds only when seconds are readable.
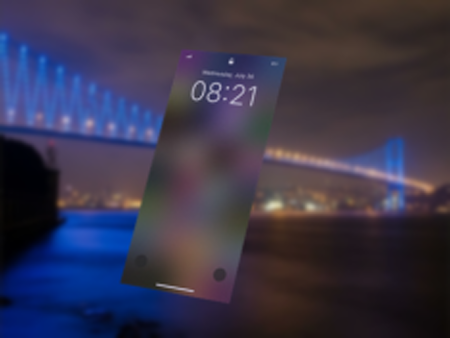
8.21
